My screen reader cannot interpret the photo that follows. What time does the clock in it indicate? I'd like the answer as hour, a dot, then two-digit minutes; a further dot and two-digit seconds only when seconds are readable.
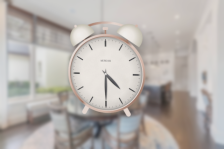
4.30
